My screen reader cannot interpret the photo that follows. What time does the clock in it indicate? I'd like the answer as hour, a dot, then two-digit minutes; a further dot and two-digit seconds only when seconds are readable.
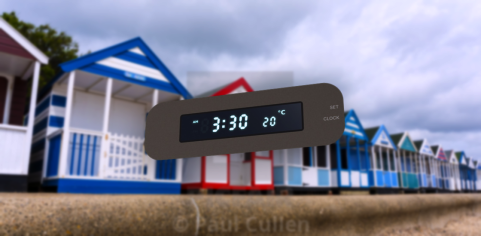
3.30
